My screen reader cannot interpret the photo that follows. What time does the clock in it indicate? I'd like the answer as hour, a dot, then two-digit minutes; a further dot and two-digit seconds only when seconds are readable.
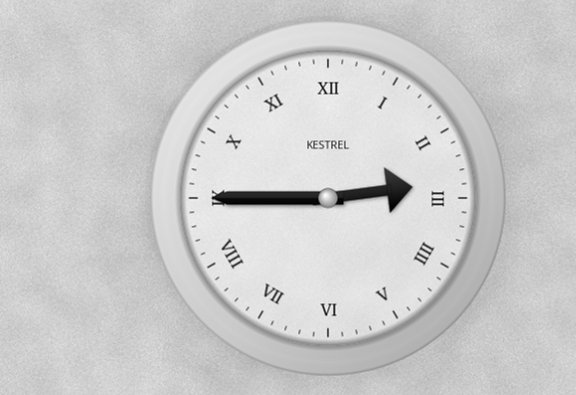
2.45
